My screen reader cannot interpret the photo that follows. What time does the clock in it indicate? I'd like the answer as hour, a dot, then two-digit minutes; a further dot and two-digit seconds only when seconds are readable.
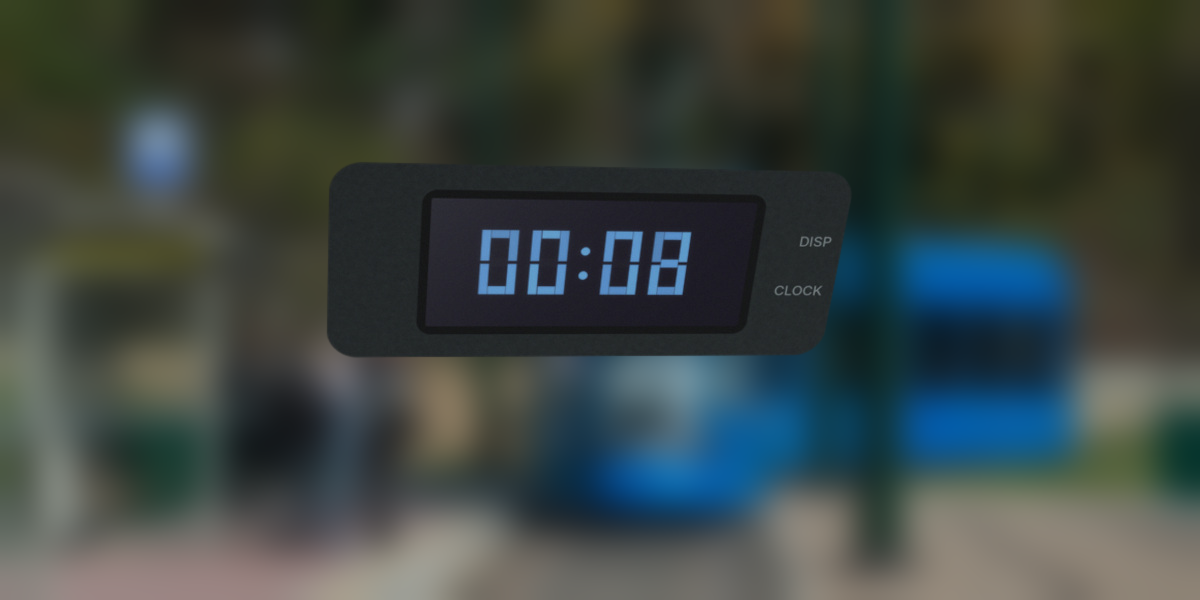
0.08
